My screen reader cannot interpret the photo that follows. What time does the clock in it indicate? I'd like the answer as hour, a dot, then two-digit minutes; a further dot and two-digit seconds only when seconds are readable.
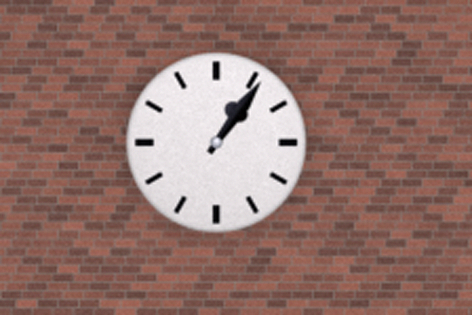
1.06
